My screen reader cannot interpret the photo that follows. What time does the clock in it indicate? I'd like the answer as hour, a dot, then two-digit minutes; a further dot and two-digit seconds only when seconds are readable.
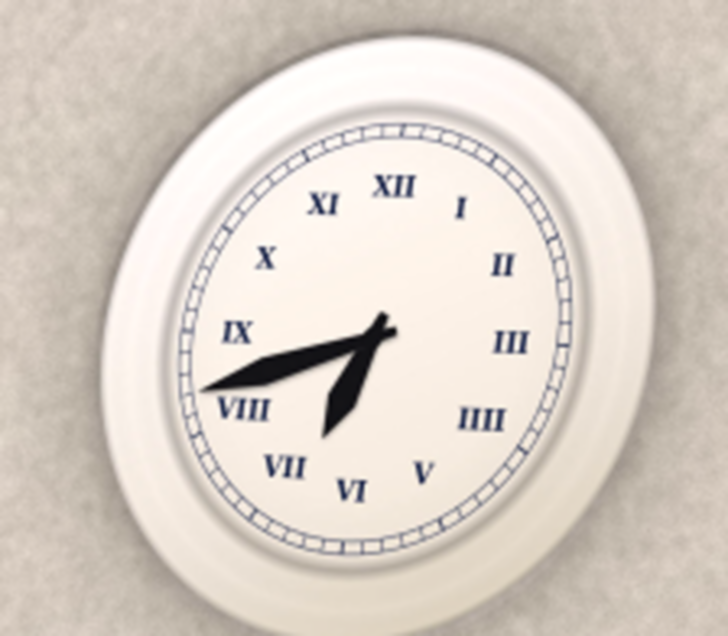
6.42
